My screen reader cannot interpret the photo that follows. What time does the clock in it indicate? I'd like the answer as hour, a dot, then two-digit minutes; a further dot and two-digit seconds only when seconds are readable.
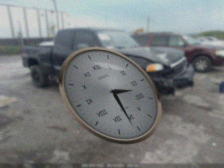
3.31
